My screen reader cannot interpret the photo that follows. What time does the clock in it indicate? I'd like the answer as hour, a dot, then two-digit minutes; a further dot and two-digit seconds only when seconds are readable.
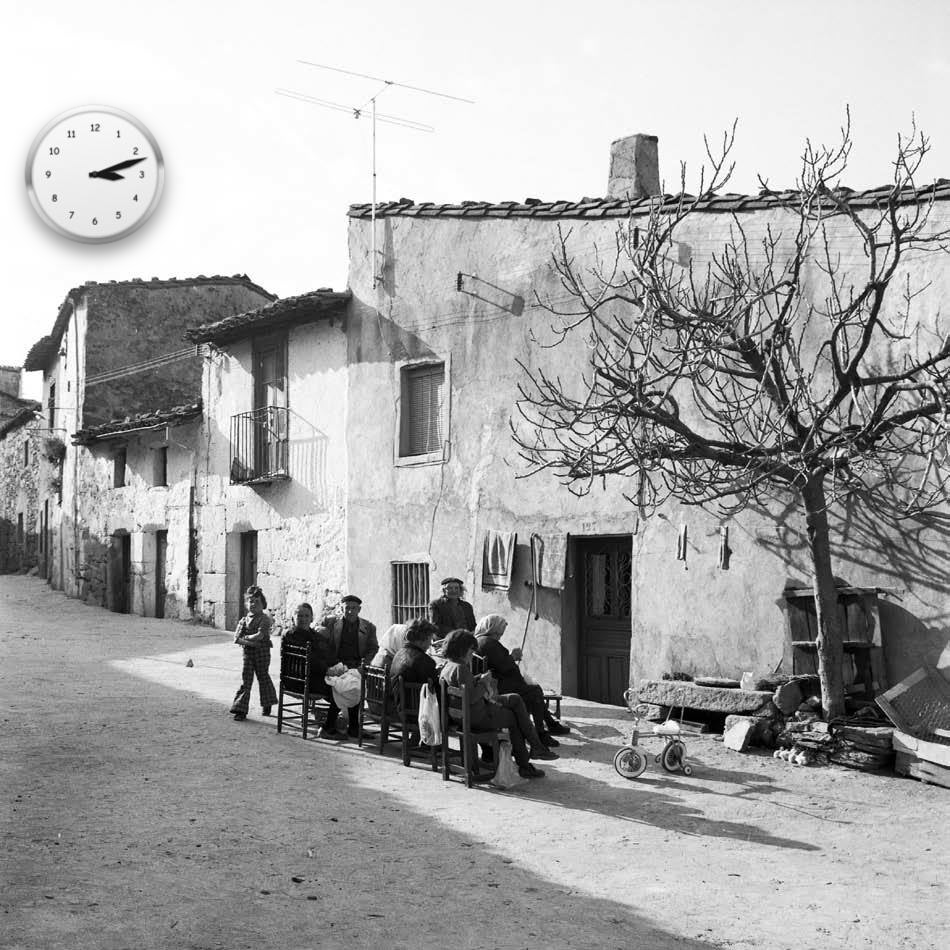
3.12
